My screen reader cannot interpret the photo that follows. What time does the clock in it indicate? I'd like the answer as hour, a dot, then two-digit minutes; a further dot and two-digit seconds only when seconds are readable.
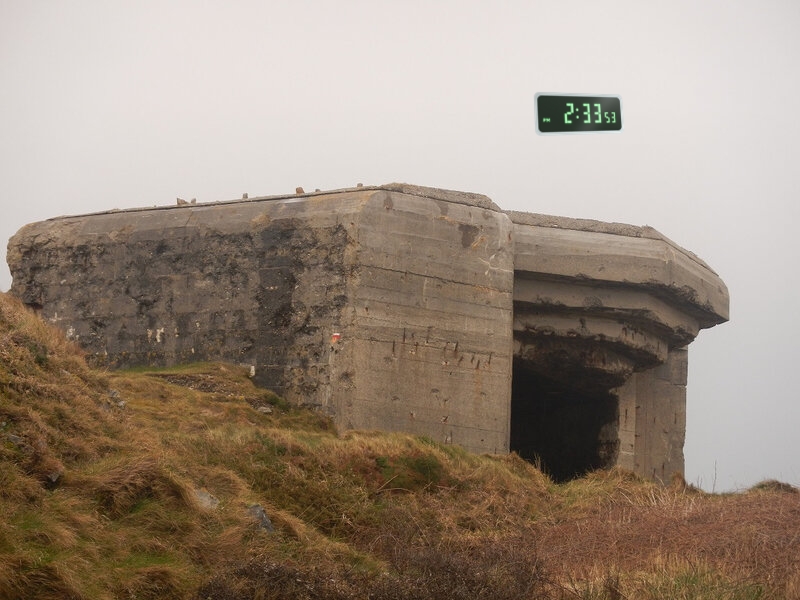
2.33.53
